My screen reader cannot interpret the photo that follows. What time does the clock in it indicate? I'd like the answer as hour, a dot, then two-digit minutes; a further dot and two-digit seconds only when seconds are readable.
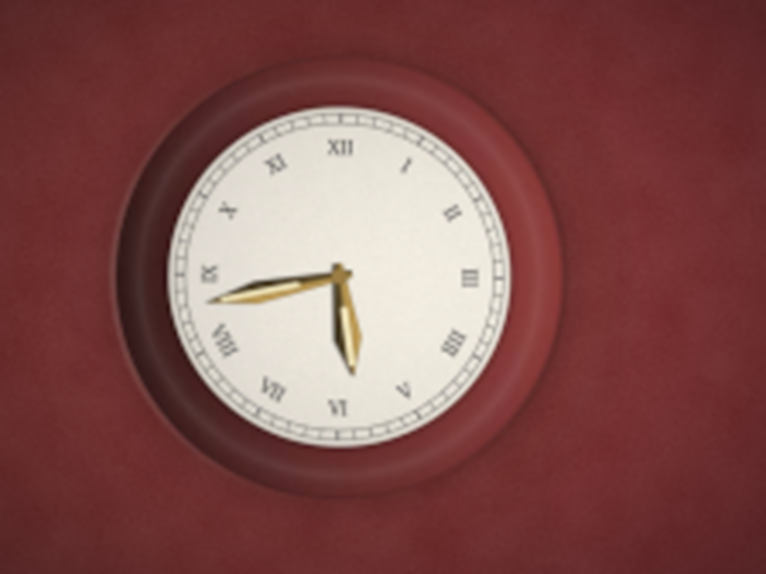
5.43
